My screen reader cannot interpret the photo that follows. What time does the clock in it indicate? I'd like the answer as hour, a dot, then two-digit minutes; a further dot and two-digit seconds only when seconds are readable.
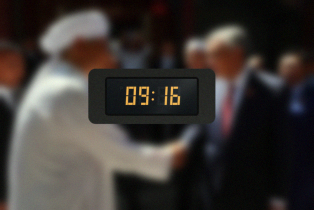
9.16
